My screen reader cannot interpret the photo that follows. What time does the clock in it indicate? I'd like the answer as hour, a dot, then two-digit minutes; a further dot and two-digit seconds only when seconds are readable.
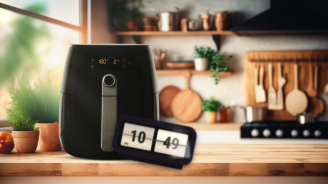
10.49
